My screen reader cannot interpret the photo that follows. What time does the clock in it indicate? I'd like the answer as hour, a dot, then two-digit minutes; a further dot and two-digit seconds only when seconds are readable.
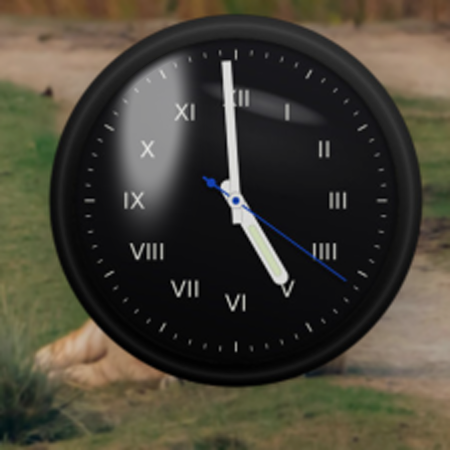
4.59.21
